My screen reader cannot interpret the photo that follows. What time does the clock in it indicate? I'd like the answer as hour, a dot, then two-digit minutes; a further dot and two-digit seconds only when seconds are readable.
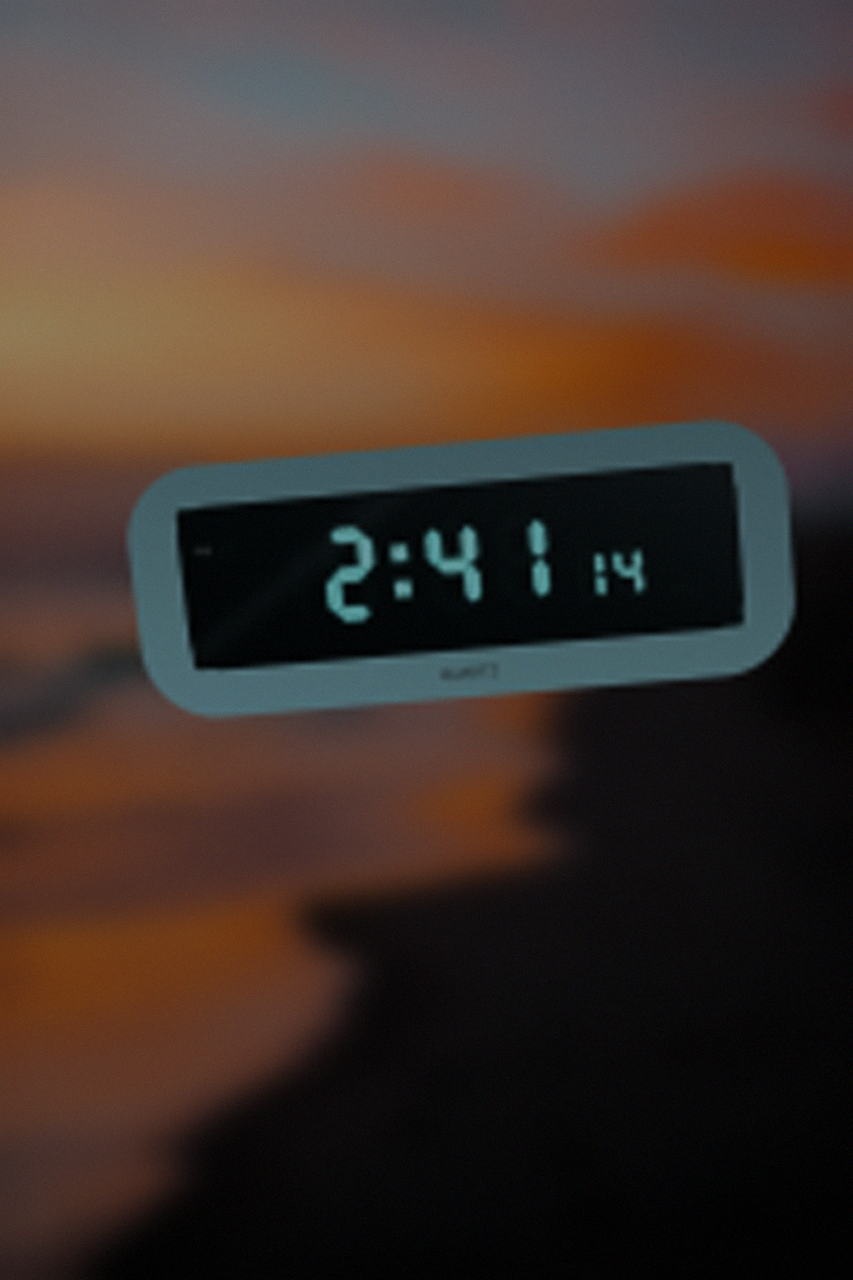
2.41.14
